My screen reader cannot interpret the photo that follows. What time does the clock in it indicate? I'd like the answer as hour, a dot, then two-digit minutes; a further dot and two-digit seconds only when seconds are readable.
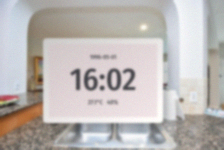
16.02
